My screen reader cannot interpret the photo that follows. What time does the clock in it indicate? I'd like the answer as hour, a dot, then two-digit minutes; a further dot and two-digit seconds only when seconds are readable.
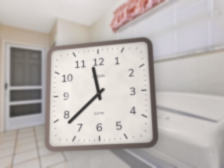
11.38
